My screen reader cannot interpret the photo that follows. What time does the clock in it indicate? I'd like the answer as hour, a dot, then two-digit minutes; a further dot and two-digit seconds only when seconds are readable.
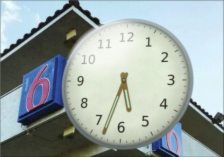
5.33
